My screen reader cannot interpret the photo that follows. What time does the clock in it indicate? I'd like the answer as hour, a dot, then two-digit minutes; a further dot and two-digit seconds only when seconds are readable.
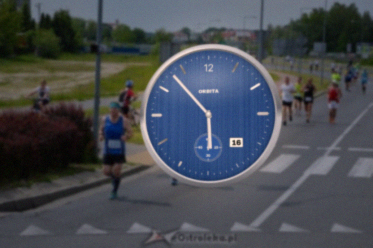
5.53
